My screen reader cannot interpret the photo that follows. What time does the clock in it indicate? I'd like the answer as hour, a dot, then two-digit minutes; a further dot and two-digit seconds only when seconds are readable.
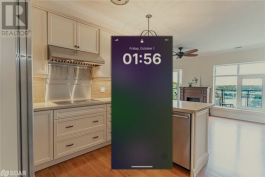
1.56
